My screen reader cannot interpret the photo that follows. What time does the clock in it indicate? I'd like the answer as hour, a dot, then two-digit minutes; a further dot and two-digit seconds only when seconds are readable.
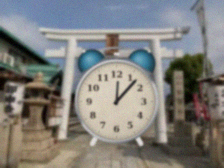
12.07
